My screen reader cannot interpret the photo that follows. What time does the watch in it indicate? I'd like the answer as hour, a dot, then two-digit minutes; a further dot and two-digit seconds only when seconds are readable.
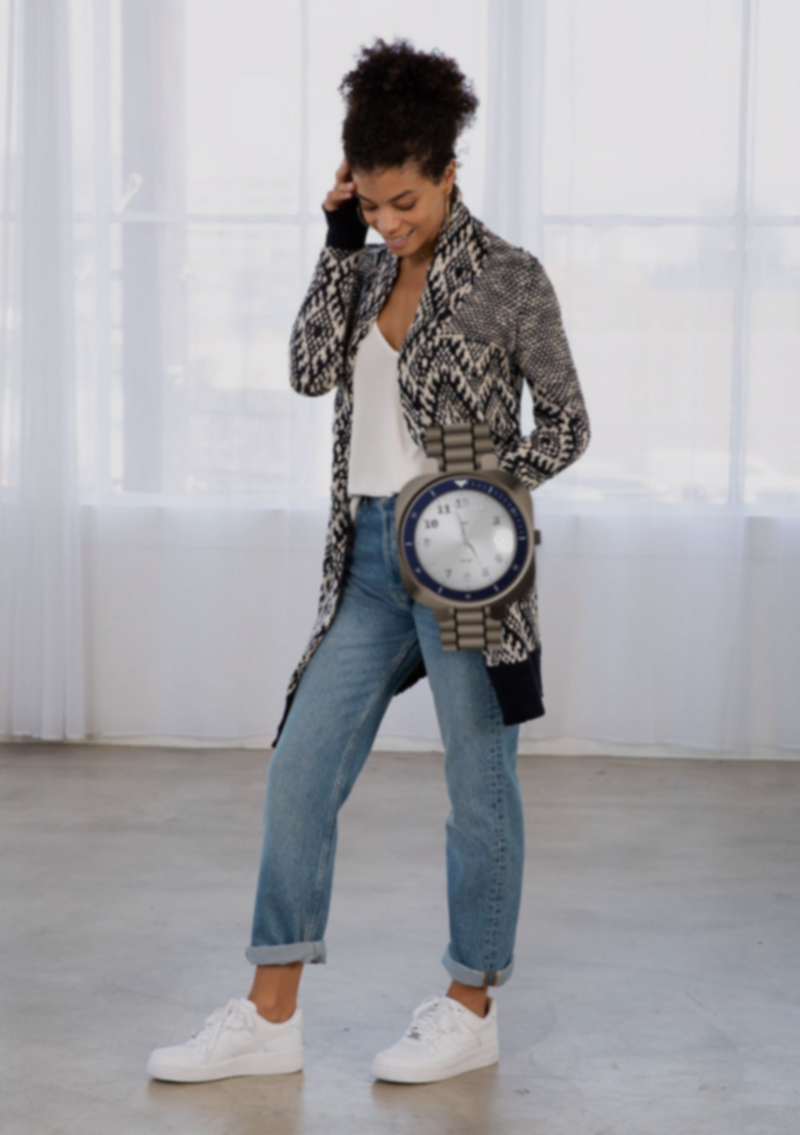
4.58
